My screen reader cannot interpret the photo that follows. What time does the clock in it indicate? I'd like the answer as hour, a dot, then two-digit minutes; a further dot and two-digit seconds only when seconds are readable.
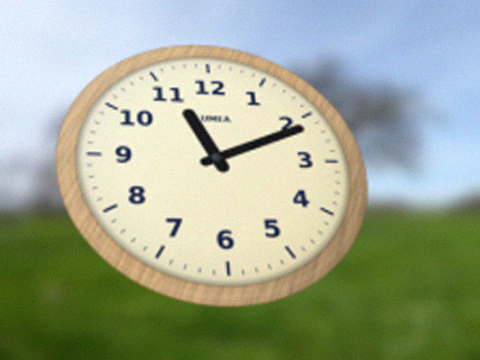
11.11
